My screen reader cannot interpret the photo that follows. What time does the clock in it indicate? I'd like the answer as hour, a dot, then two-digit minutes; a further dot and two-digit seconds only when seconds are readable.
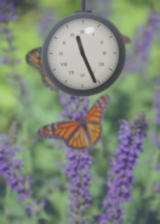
11.26
